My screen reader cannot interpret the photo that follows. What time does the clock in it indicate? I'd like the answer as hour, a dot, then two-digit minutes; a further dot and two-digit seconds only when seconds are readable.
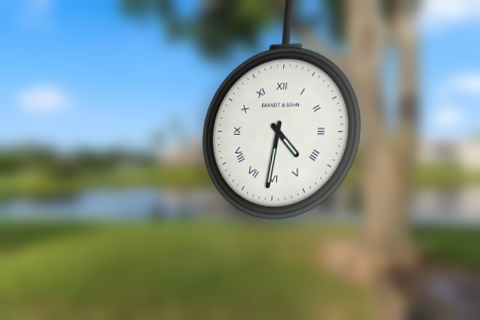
4.31
